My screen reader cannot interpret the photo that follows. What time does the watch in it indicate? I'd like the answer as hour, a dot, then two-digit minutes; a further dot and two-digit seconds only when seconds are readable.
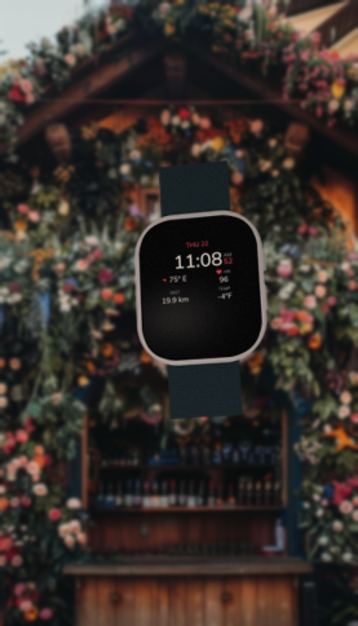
11.08
